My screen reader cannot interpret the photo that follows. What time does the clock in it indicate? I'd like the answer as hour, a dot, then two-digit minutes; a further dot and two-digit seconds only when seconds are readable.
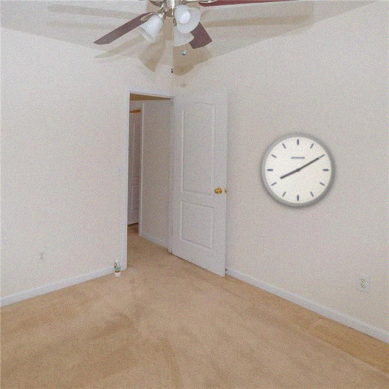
8.10
